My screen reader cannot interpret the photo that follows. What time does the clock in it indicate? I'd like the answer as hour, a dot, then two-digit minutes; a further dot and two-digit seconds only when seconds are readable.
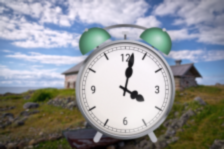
4.02
